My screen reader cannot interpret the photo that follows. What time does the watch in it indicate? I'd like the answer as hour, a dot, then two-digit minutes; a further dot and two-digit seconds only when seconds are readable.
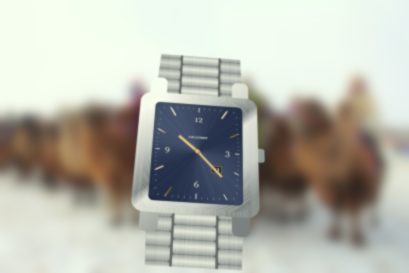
10.23
